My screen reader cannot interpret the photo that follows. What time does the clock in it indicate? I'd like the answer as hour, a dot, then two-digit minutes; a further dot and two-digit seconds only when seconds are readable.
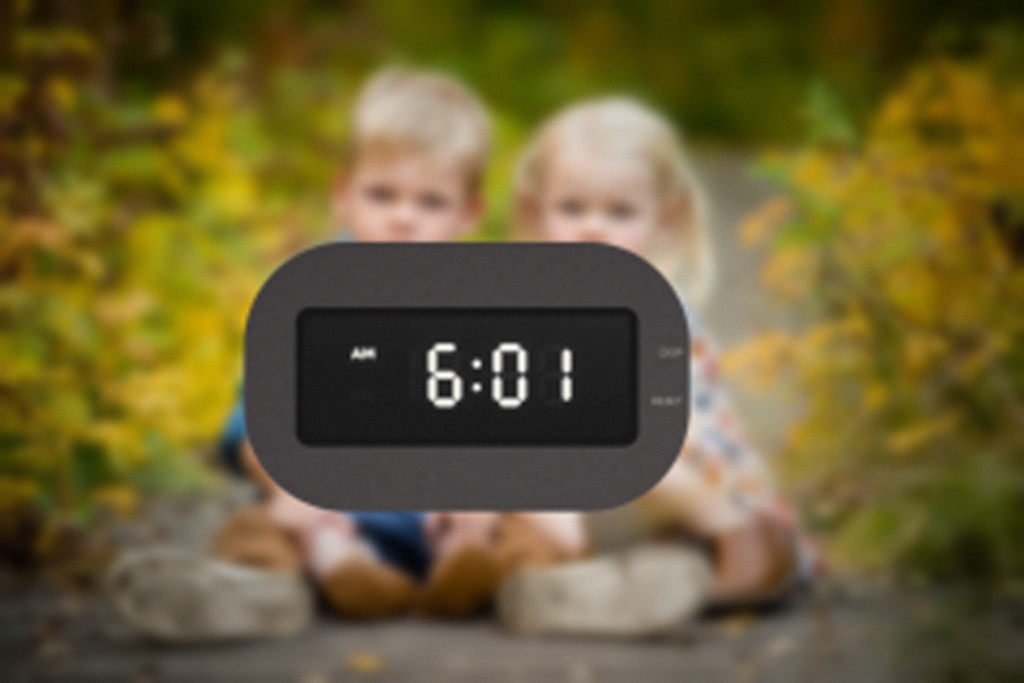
6.01
